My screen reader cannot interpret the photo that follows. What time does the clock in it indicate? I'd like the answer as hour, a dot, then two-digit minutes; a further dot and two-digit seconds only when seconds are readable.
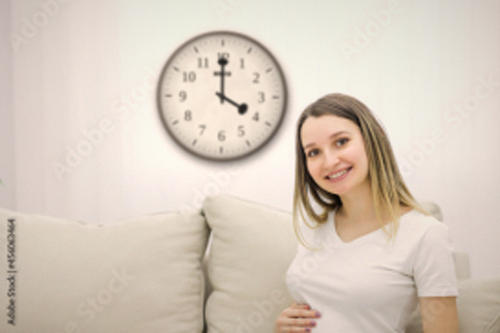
4.00
